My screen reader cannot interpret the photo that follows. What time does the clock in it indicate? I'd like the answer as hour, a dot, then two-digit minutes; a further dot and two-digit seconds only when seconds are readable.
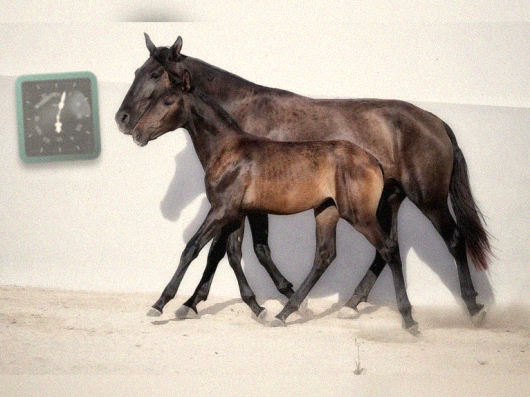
6.03
